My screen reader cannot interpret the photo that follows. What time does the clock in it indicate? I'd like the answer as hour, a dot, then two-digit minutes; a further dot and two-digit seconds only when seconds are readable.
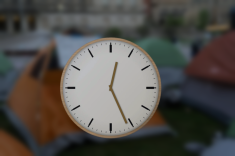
12.26
